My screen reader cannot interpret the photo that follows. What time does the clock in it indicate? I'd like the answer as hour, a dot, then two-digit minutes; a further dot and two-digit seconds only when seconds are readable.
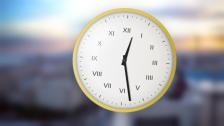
12.28
